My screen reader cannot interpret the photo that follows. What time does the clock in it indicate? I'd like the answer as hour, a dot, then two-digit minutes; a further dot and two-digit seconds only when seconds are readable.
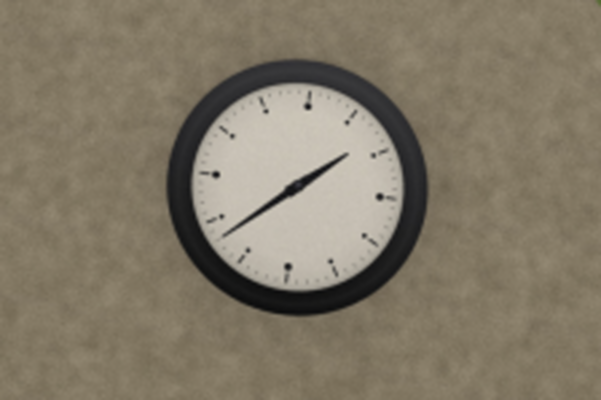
1.38
